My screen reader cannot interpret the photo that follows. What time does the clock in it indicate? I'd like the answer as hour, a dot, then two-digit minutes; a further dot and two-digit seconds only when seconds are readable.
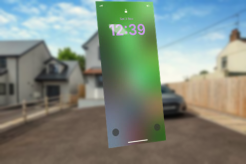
12.39
